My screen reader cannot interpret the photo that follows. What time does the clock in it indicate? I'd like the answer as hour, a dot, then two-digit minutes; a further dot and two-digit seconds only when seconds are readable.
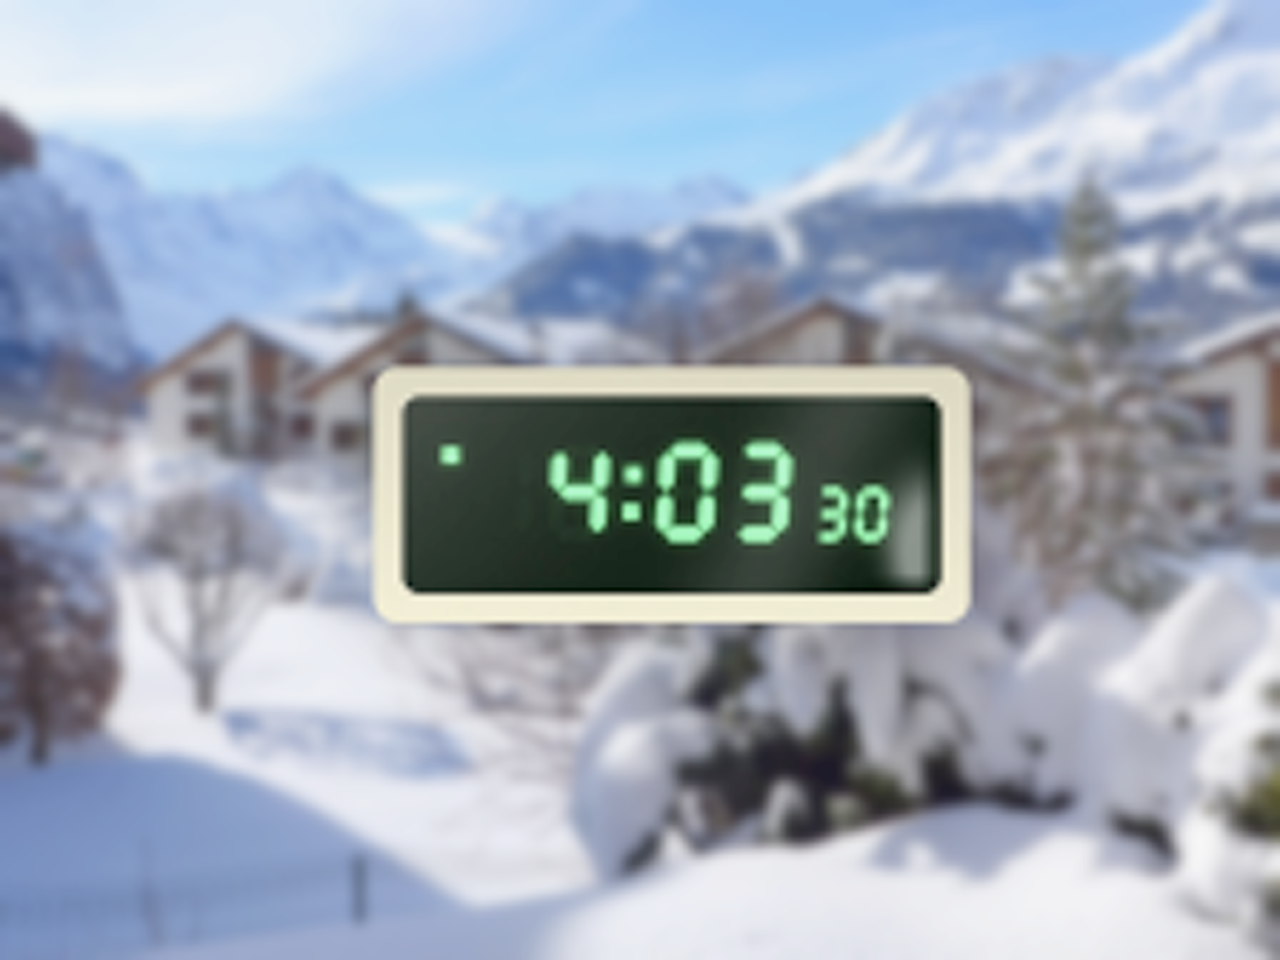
4.03.30
